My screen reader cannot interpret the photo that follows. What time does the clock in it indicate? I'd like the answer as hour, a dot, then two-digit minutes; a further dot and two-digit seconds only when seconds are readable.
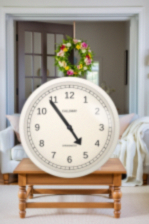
4.54
